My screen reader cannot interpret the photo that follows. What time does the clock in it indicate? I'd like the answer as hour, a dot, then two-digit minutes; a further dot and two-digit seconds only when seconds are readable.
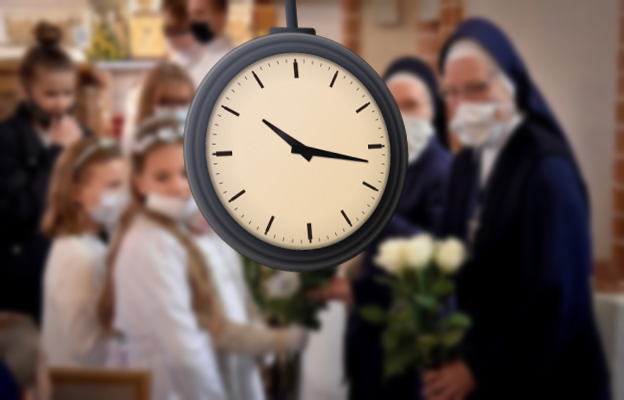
10.17
